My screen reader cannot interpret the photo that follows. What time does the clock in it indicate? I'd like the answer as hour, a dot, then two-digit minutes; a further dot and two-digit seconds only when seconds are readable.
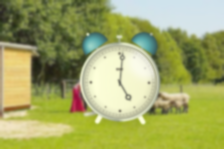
5.01
